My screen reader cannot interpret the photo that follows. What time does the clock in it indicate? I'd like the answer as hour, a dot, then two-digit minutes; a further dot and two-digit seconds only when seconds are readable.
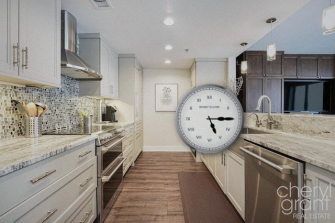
5.15
